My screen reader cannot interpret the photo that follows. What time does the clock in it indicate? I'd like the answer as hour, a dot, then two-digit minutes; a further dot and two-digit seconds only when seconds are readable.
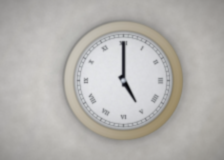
5.00
